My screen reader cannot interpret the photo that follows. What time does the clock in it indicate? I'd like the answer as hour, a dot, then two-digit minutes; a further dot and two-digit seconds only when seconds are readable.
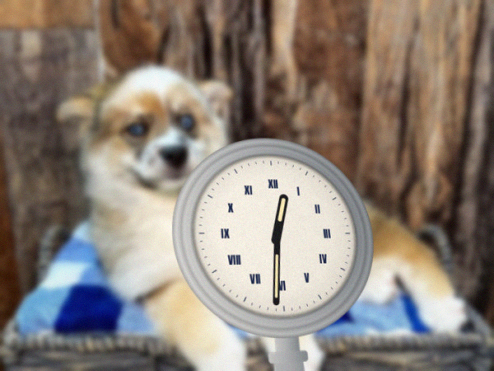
12.31
